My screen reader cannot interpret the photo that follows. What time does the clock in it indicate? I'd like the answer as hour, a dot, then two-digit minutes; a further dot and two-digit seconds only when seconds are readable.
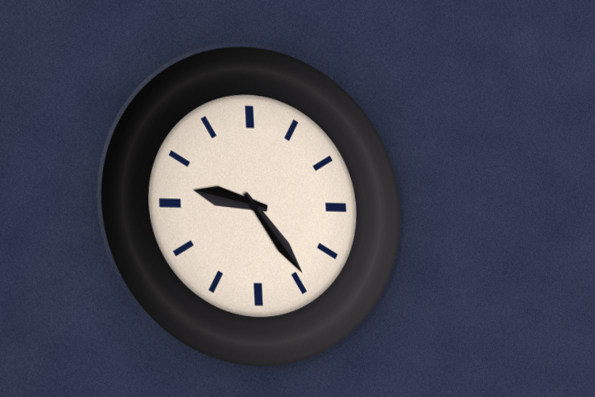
9.24
